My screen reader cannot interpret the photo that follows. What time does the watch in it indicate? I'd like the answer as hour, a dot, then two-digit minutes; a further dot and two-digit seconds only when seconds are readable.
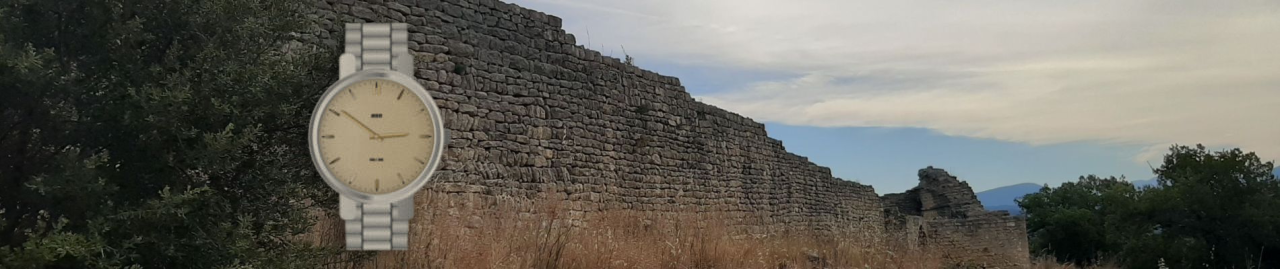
2.51
